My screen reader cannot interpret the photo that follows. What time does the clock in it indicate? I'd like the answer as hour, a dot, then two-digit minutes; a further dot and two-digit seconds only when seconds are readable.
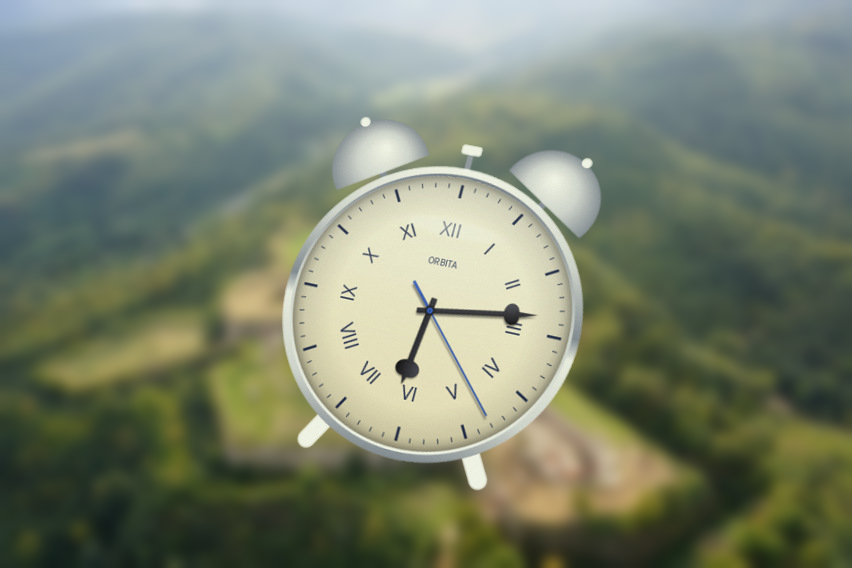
6.13.23
